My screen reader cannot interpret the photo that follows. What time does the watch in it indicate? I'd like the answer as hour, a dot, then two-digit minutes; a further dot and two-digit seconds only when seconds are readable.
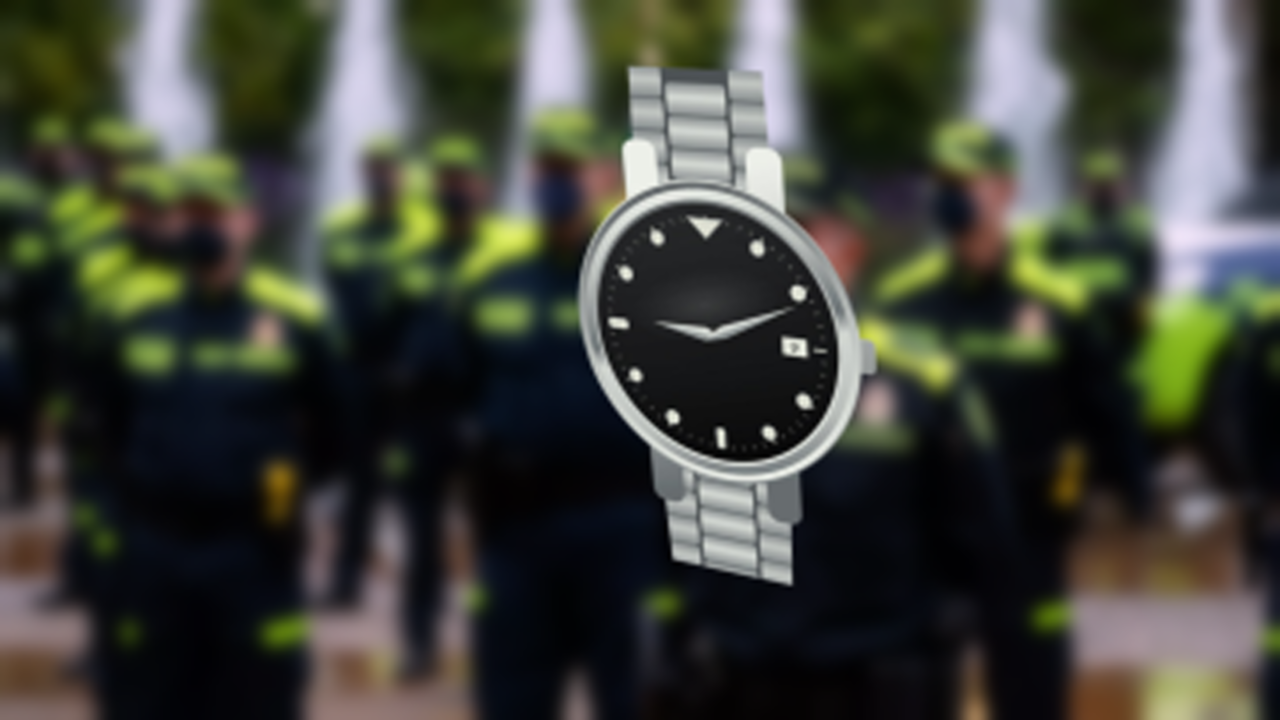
9.11
